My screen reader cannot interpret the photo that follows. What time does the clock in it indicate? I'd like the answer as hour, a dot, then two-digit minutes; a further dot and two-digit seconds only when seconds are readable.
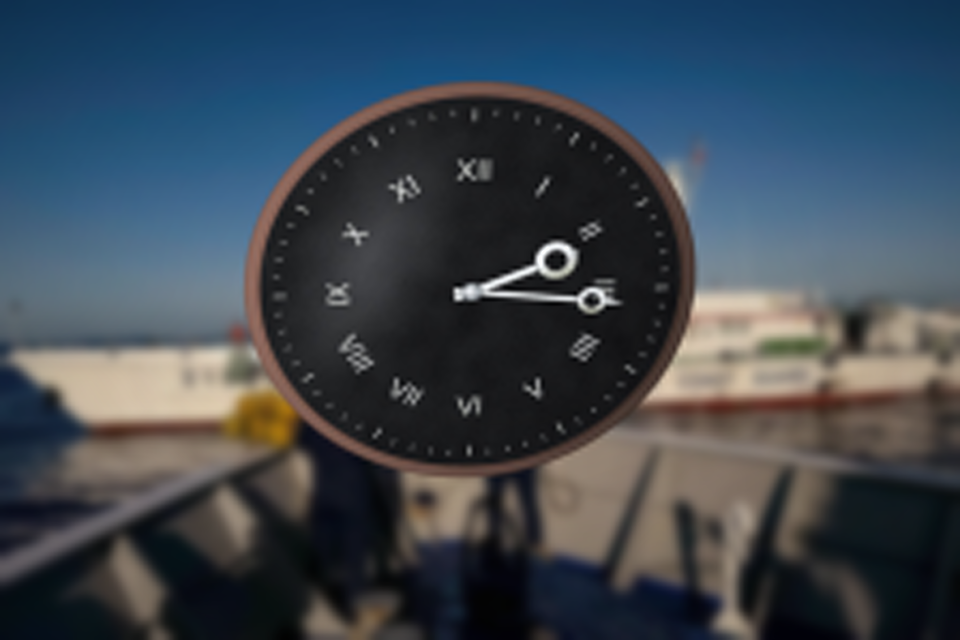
2.16
